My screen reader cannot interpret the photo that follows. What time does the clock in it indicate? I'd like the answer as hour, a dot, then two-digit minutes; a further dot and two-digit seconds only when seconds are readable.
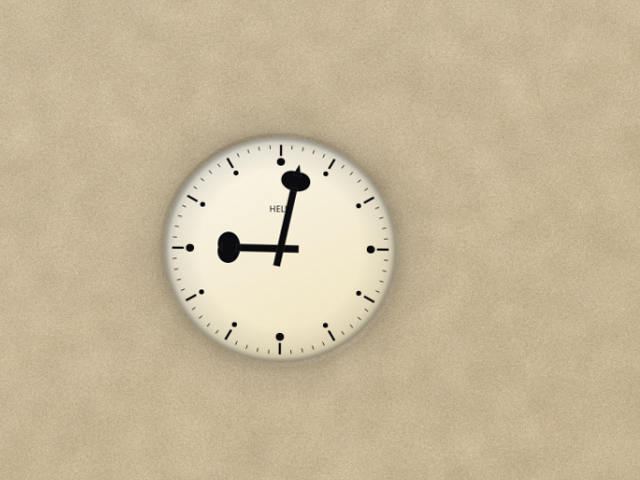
9.02
